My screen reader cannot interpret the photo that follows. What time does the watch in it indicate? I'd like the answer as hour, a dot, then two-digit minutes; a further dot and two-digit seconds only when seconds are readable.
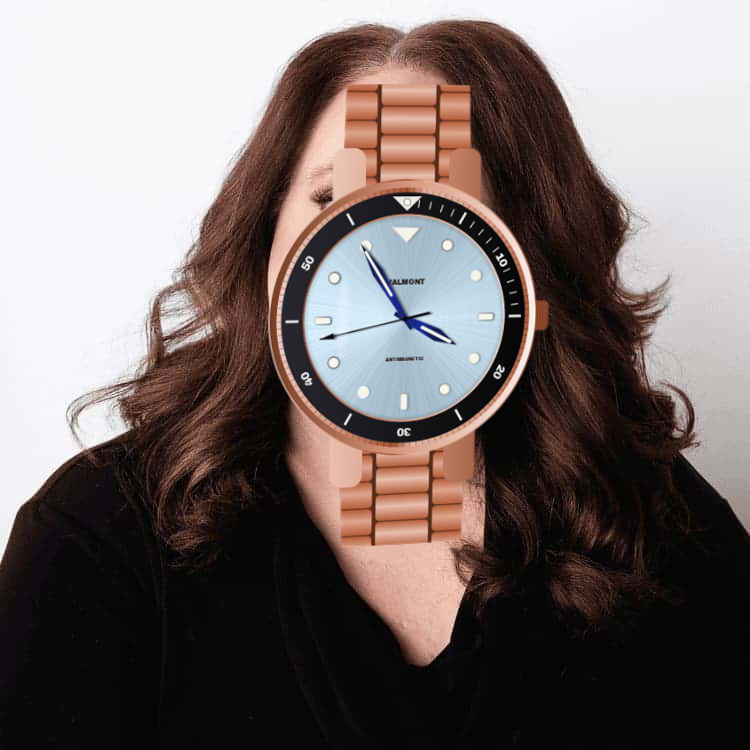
3.54.43
